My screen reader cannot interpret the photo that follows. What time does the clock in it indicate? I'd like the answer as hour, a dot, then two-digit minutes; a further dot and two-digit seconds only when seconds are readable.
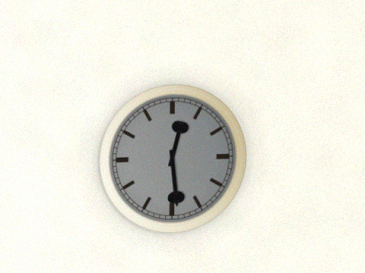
12.29
